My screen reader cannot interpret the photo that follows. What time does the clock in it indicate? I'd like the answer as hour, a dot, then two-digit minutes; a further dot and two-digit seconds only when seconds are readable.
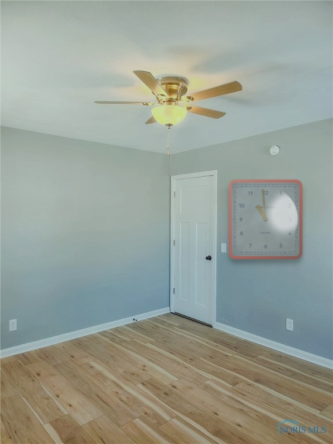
10.59
